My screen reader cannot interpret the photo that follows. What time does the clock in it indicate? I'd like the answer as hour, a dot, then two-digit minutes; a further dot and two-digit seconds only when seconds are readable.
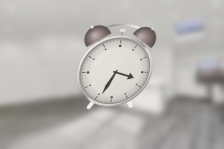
3.34
